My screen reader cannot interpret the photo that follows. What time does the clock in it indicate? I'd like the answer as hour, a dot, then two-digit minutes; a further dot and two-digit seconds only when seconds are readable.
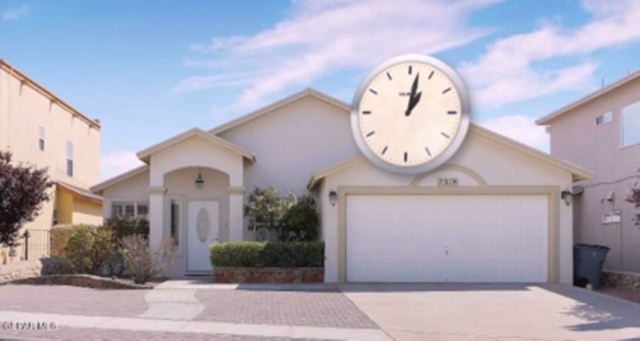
1.02
